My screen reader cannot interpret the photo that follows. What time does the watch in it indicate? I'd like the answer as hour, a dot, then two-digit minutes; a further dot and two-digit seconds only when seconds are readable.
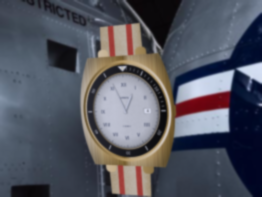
12.56
